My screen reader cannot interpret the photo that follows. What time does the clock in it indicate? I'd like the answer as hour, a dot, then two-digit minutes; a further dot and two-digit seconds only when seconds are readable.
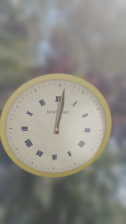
12.01
